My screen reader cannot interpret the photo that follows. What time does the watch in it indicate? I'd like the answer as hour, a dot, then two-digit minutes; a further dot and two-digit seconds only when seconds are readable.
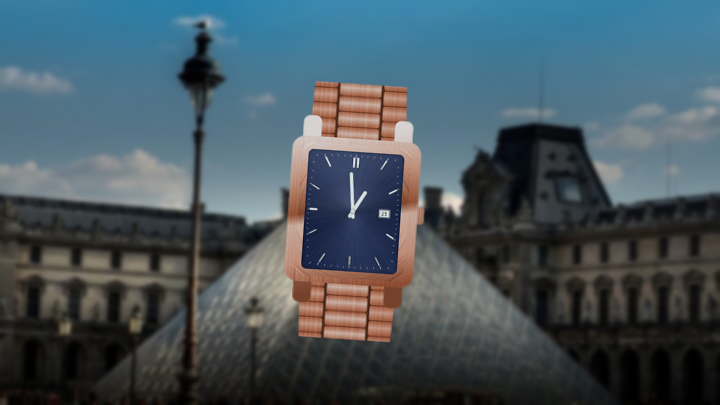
12.59
